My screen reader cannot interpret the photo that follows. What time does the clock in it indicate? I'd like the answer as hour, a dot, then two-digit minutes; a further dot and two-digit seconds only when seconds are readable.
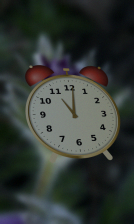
11.01
